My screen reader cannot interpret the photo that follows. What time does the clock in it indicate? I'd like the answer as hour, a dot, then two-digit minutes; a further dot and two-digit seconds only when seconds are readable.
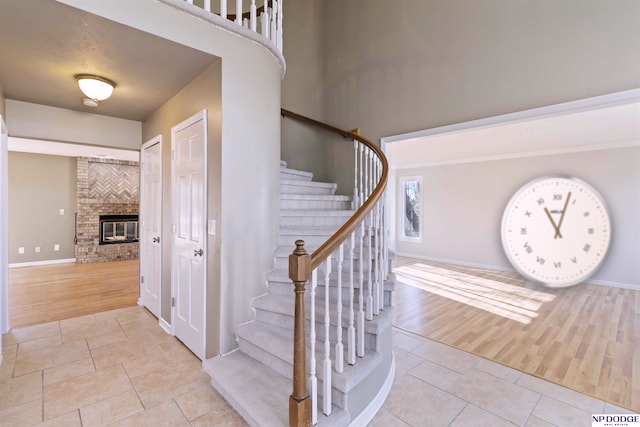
11.03
